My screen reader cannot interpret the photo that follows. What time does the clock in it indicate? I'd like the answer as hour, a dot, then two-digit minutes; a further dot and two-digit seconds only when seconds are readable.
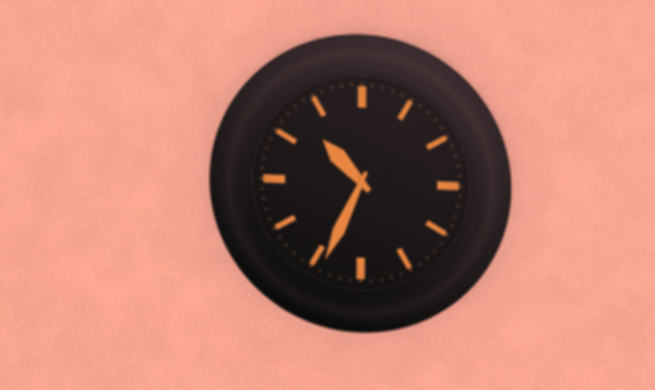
10.34
